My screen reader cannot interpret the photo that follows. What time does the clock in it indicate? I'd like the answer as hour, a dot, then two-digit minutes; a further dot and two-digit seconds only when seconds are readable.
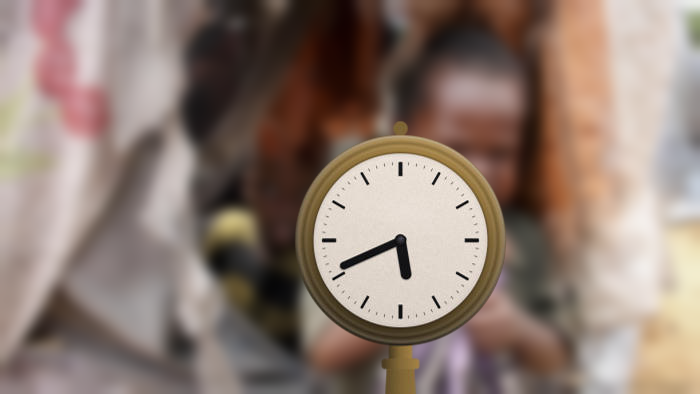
5.41
